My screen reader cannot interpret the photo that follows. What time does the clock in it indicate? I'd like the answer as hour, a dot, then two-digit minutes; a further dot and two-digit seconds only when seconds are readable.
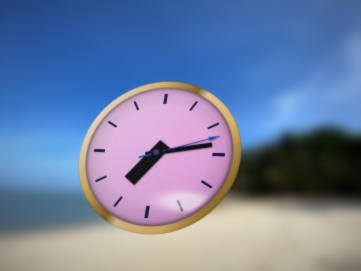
7.13.12
